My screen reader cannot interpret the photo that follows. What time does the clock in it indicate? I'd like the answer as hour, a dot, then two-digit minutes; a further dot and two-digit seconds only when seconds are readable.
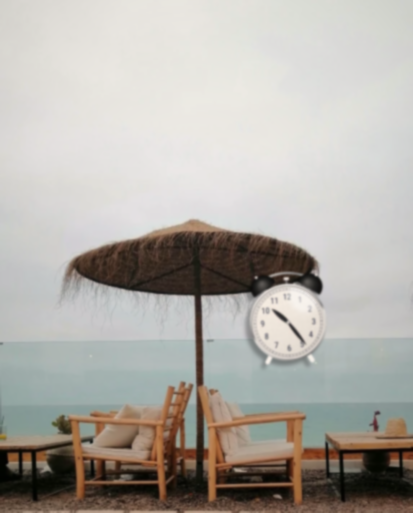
10.24
